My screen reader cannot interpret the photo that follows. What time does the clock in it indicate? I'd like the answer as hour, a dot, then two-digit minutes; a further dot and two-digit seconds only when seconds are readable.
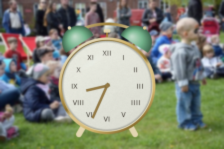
8.34
